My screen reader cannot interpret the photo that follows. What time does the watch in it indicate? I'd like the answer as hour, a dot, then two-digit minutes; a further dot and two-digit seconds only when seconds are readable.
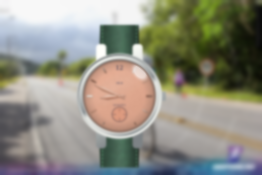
8.49
